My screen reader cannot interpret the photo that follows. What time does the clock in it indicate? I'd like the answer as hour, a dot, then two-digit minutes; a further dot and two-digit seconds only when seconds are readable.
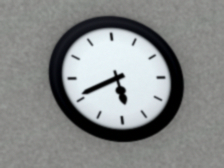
5.41
